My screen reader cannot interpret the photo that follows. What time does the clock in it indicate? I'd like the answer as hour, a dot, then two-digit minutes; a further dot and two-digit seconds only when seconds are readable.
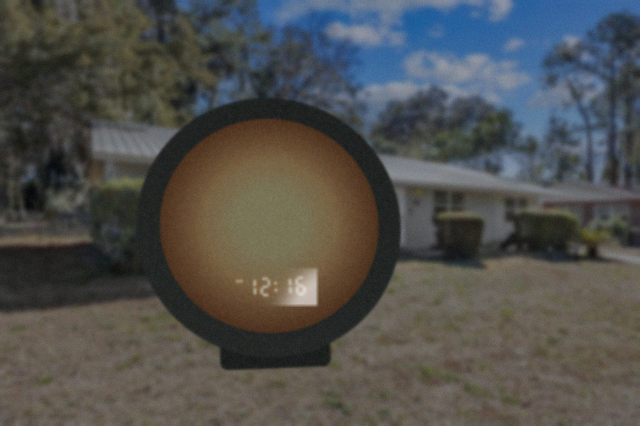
12.16
